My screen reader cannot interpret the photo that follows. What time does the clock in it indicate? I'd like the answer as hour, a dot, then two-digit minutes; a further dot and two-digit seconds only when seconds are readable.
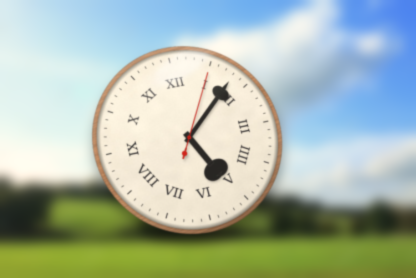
5.08.05
